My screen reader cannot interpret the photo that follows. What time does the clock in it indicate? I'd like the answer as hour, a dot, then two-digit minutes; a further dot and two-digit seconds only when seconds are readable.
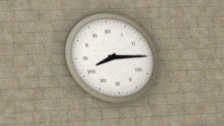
8.15
